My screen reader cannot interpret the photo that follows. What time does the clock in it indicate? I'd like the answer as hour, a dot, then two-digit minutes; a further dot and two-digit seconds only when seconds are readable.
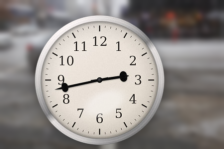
2.43
